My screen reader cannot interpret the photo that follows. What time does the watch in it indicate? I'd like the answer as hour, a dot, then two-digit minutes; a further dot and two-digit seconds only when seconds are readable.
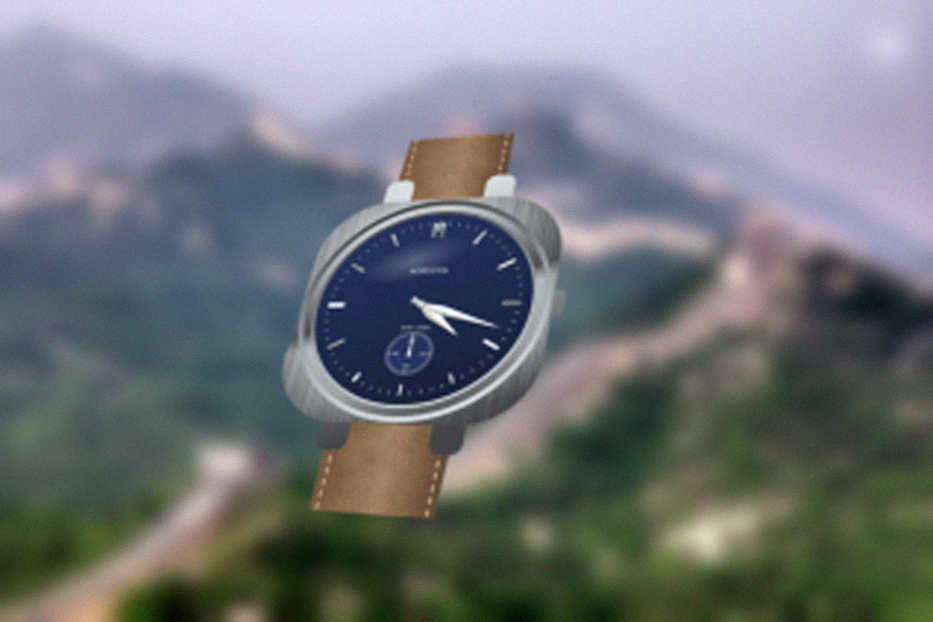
4.18
